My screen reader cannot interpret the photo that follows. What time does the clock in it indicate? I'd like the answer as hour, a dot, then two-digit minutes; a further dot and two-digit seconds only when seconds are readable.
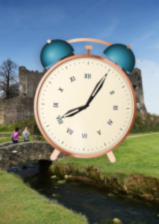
8.05
